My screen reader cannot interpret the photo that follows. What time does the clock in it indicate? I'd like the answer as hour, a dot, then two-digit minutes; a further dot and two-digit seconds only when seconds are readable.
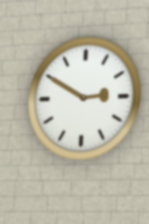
2.50
